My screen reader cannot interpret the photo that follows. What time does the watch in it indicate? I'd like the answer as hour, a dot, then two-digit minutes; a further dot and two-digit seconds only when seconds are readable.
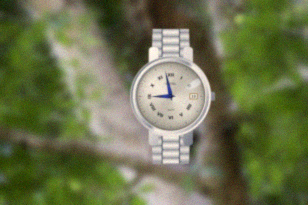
8.58
